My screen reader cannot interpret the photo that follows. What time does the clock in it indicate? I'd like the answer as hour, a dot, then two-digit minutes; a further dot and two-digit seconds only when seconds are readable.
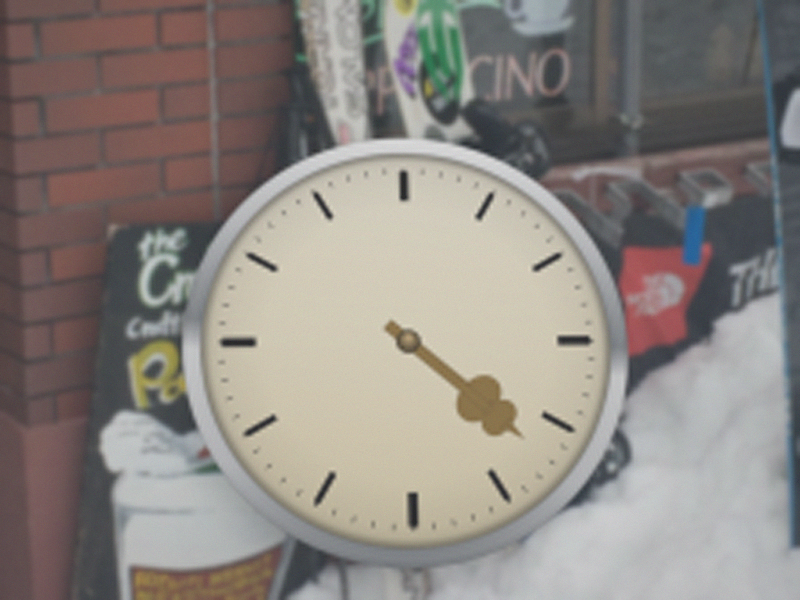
4.22
